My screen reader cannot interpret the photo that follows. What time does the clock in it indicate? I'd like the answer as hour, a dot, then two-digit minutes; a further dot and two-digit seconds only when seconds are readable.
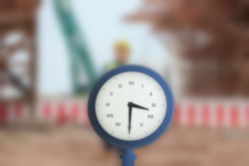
3.30
